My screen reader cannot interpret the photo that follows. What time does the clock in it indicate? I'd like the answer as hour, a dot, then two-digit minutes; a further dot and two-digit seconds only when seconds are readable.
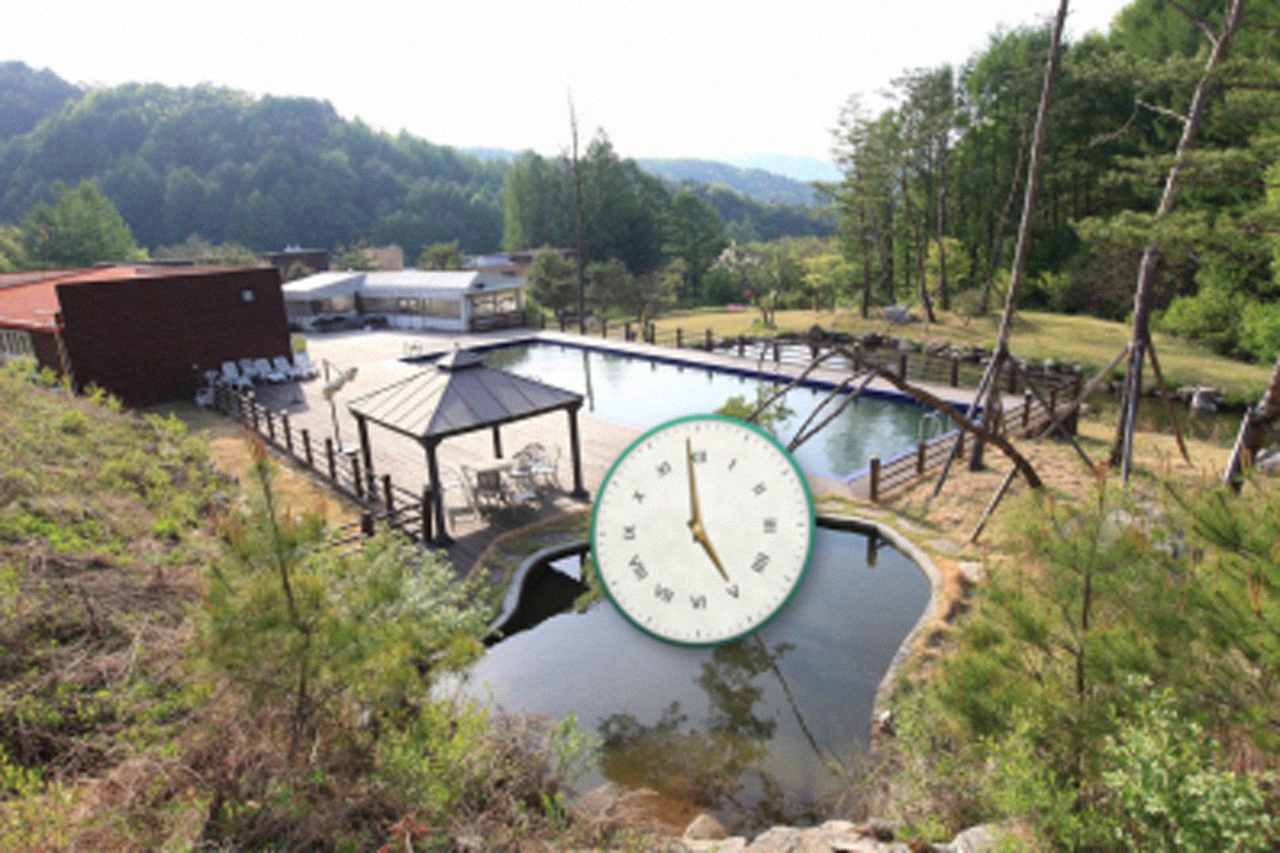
4.59
